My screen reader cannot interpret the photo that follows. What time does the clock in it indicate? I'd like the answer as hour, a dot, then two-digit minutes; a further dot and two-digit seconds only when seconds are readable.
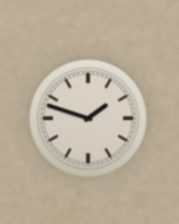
1.48
